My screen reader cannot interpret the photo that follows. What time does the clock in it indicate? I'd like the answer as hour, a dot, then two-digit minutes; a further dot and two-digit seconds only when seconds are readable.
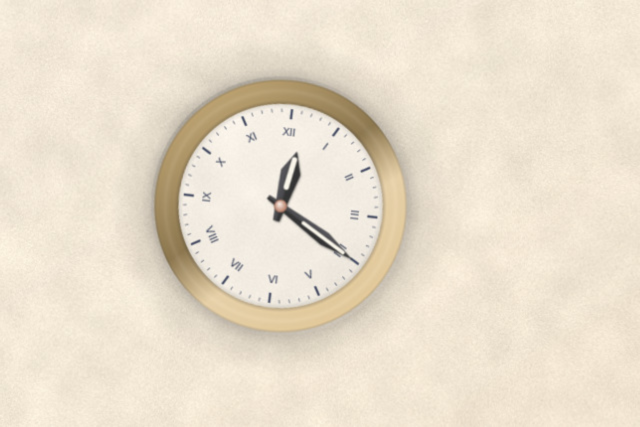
12.20
